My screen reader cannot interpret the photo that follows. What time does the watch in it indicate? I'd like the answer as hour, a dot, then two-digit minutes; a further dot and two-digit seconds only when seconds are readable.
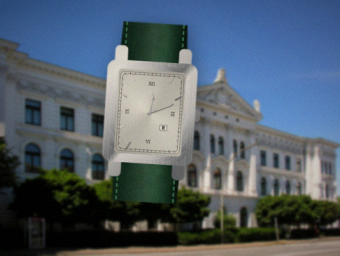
12.11
